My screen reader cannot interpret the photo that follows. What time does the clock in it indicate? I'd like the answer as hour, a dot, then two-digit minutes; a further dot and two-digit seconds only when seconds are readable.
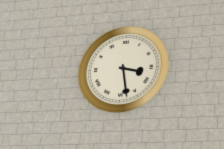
3.28
